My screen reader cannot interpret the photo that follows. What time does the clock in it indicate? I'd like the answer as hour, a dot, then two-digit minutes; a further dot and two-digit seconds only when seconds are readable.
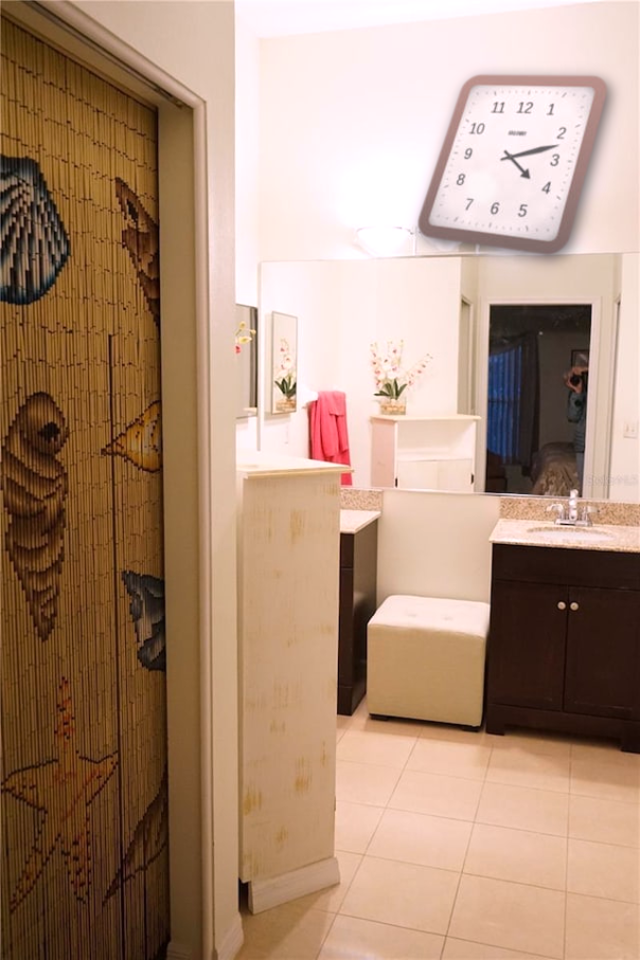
4.12
